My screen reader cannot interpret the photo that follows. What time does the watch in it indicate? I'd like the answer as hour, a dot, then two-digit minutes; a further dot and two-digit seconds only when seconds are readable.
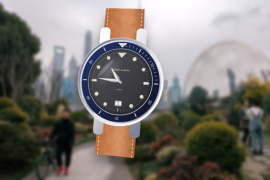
10.46
